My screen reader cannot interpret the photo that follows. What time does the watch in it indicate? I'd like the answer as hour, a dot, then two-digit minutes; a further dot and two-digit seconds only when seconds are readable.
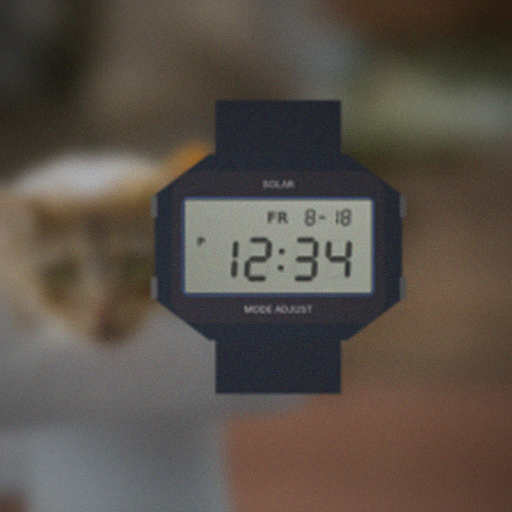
12.34
